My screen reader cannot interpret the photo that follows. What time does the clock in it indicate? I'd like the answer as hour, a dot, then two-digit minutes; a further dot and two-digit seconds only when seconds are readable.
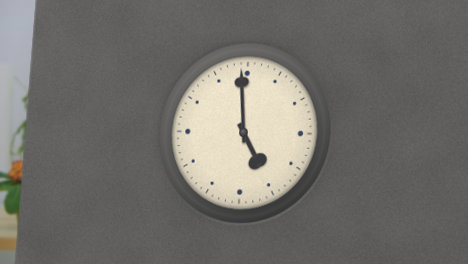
4.59
